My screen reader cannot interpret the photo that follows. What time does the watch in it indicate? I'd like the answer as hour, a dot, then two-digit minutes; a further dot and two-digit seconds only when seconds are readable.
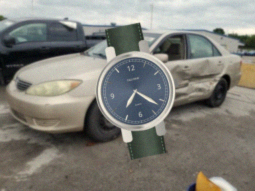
7.22
